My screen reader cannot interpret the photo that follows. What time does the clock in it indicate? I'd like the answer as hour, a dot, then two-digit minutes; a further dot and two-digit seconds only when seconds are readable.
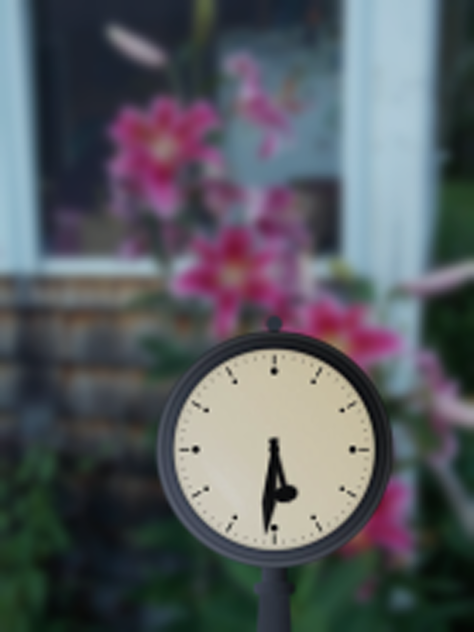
5.31
